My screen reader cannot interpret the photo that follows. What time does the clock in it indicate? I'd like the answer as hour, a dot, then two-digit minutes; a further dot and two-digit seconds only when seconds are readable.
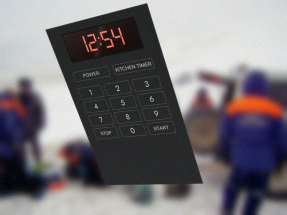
12.54
